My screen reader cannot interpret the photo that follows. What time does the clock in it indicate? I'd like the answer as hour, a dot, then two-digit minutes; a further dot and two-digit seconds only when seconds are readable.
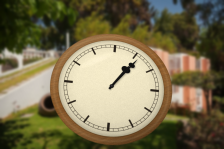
1.06
